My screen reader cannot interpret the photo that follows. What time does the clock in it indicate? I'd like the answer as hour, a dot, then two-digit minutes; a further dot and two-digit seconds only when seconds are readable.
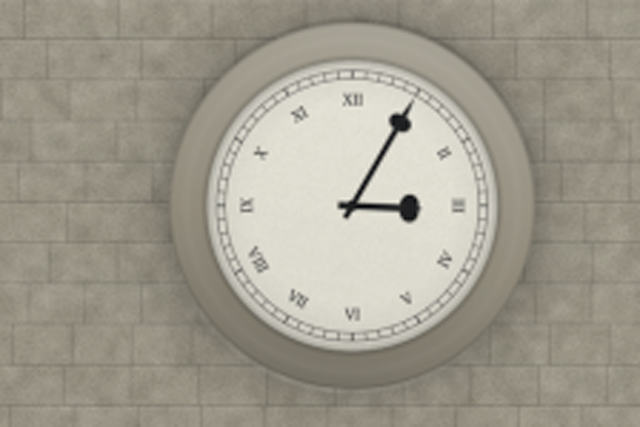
3.05
